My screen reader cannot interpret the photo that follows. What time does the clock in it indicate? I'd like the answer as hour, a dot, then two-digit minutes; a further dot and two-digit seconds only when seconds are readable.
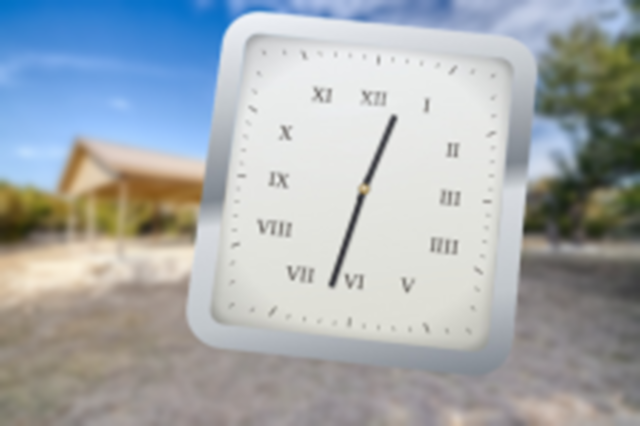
12.32
